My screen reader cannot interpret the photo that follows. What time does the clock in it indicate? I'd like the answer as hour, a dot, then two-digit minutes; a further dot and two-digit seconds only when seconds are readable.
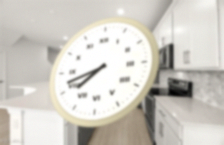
7.42
